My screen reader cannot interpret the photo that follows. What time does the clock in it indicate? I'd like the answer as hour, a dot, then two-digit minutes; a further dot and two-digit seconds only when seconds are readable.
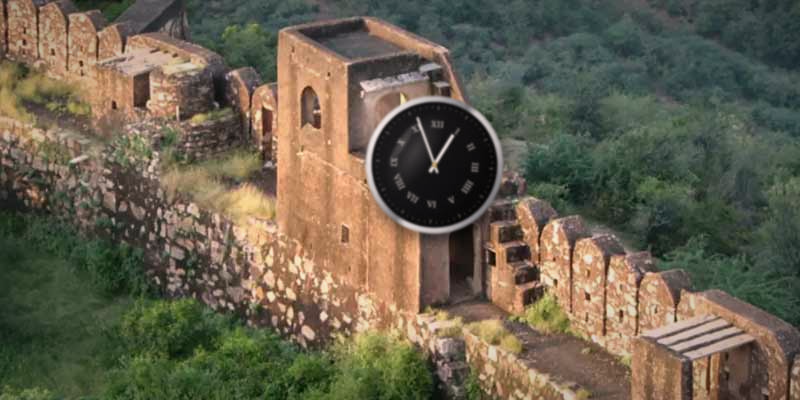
12.56
